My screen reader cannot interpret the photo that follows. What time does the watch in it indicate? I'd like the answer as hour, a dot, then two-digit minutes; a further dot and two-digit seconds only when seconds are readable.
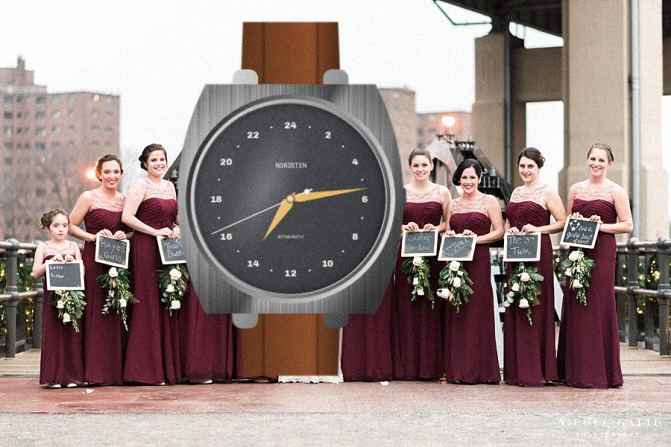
14.13.41
